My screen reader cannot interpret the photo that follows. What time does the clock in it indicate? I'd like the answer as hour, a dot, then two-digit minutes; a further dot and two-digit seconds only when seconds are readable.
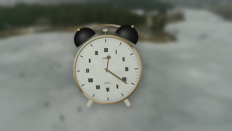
12.21
